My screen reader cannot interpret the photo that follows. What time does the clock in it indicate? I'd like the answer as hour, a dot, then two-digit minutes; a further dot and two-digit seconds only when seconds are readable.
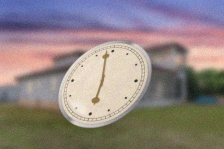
5.58
